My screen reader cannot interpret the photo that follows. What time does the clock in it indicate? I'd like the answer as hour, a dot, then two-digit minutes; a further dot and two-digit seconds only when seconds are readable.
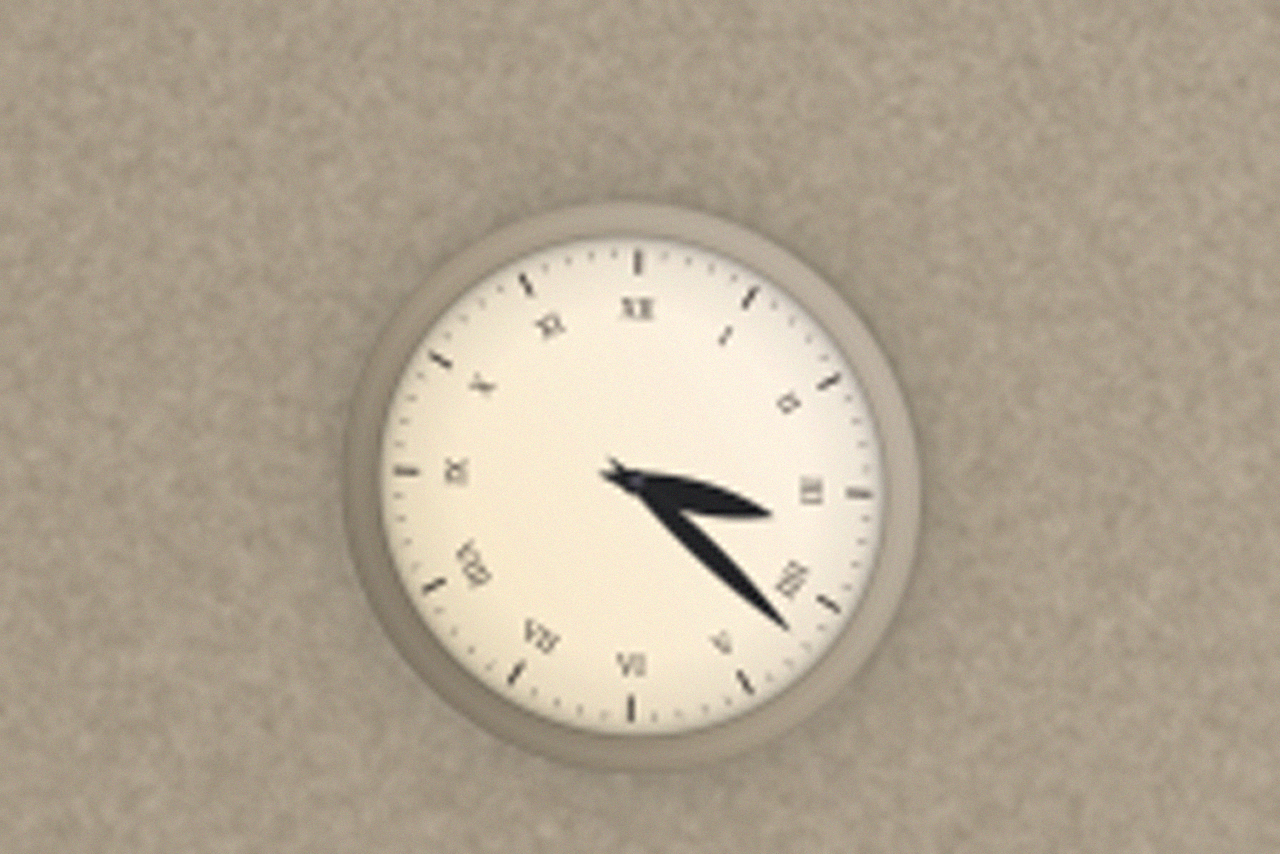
3.22
